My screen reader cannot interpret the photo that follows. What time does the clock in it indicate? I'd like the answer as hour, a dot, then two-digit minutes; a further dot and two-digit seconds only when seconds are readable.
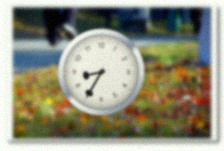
8.35
